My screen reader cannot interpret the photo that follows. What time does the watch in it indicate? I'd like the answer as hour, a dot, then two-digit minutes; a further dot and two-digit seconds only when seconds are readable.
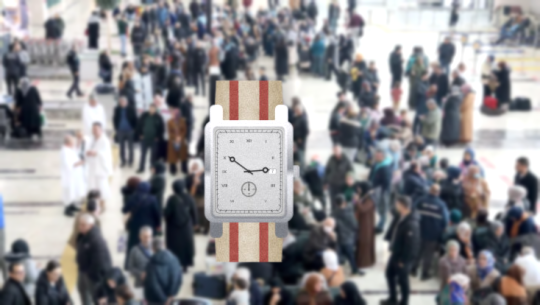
2.51
